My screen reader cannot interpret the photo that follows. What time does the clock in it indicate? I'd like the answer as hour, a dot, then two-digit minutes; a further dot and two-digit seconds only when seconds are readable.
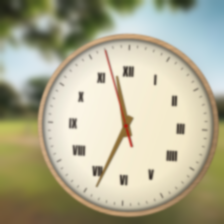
11.33.57
